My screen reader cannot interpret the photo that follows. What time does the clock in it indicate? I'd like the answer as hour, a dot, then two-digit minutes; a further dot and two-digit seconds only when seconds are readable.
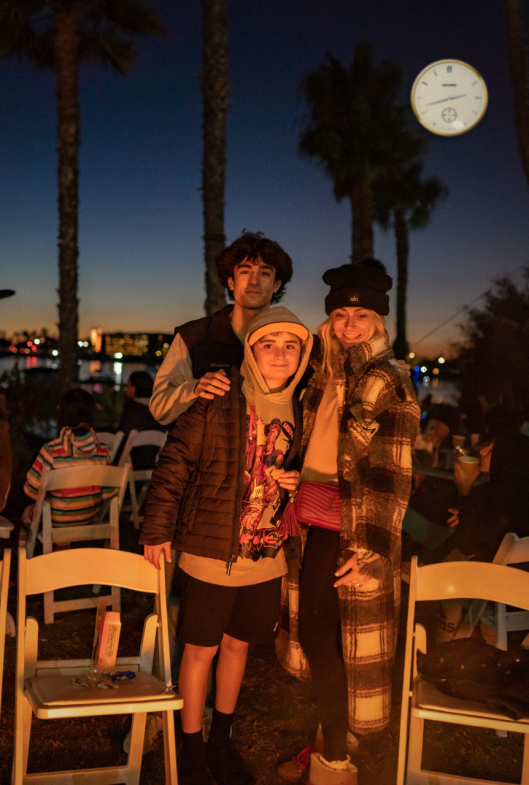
2.42
